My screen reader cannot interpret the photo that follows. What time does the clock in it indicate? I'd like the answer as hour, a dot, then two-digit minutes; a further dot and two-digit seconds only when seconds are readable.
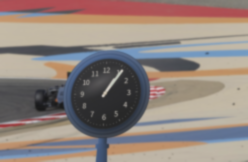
1.06
